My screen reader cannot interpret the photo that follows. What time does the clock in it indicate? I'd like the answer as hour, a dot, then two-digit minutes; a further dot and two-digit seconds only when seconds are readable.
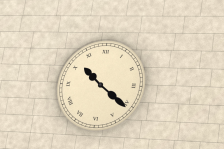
10.21
